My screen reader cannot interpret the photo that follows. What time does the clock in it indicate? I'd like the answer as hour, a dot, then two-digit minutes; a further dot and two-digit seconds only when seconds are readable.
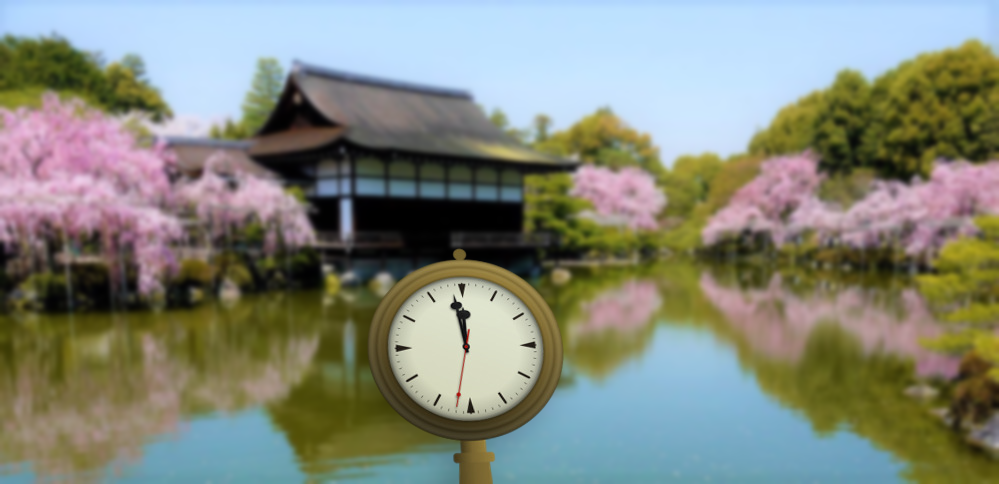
11.58.32
